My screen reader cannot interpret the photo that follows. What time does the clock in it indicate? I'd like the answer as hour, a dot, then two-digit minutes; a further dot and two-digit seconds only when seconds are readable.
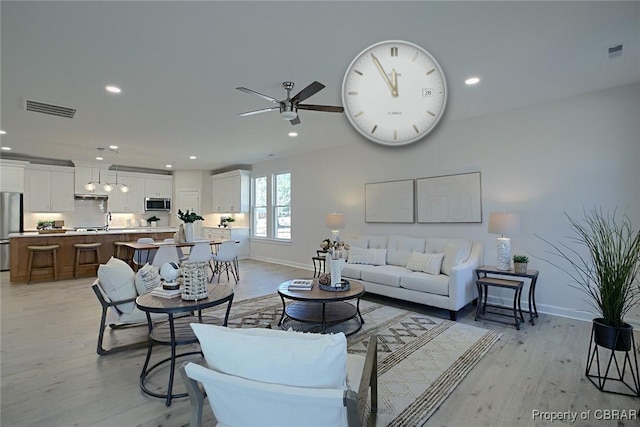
11.55
